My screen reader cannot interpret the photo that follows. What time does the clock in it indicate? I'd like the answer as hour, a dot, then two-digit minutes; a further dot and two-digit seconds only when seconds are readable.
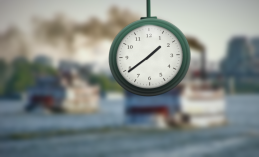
1.39
